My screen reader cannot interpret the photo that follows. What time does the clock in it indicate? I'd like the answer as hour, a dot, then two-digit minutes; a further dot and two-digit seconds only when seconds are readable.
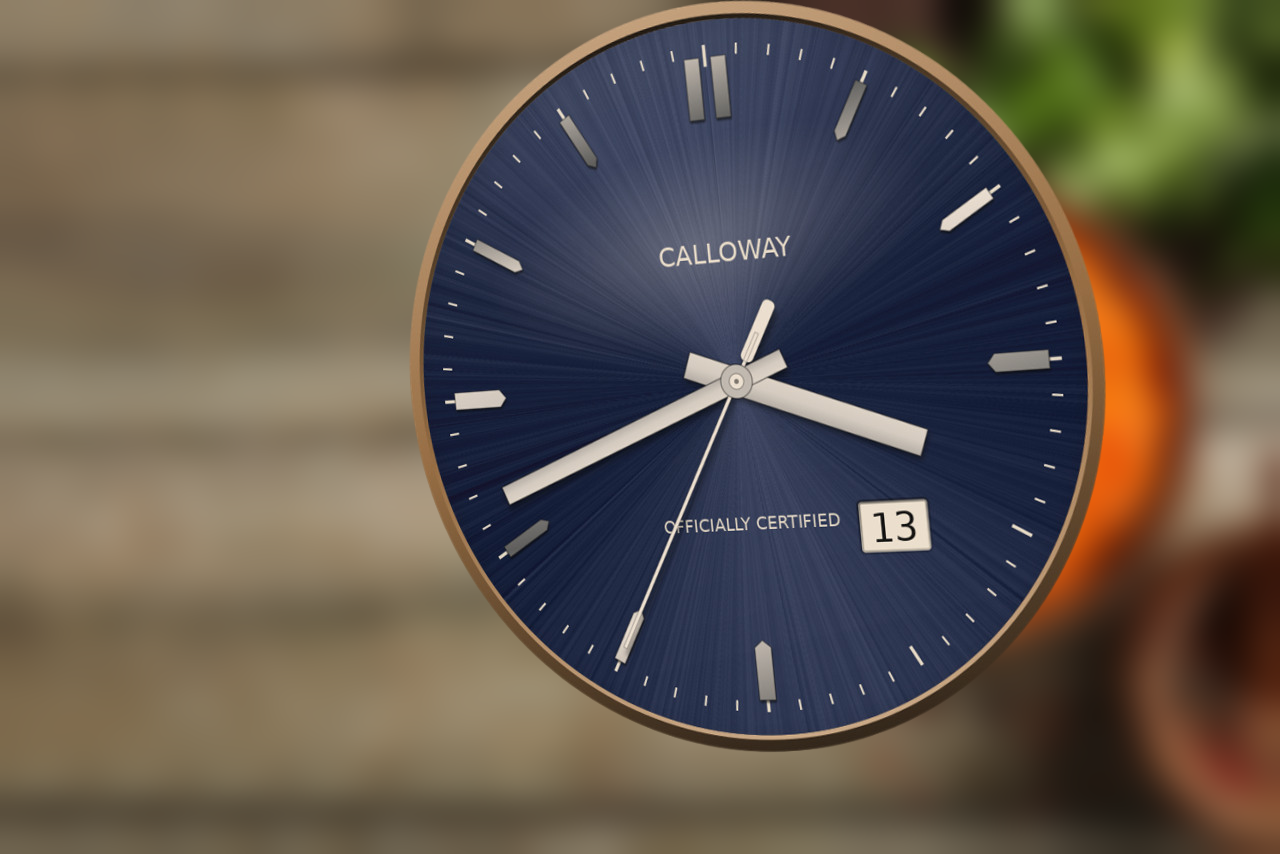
3.41.35
